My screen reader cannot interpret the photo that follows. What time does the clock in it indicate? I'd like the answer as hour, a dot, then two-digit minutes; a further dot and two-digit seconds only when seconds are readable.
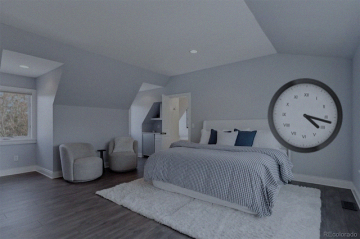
4.17
